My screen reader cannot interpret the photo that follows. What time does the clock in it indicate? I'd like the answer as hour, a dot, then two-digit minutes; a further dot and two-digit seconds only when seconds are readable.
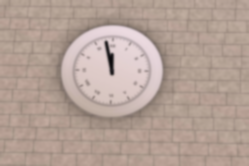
11.58
